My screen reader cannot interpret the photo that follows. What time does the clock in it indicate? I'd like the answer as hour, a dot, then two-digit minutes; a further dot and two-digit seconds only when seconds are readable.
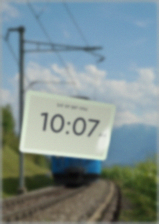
10.07
